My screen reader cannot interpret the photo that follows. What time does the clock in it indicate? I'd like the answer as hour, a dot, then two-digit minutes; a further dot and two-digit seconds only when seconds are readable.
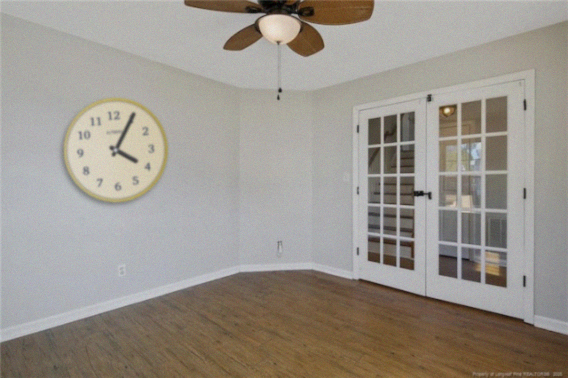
4.05
